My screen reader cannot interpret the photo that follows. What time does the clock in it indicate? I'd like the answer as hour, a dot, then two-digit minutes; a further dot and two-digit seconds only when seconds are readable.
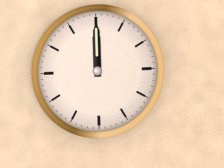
12.00
